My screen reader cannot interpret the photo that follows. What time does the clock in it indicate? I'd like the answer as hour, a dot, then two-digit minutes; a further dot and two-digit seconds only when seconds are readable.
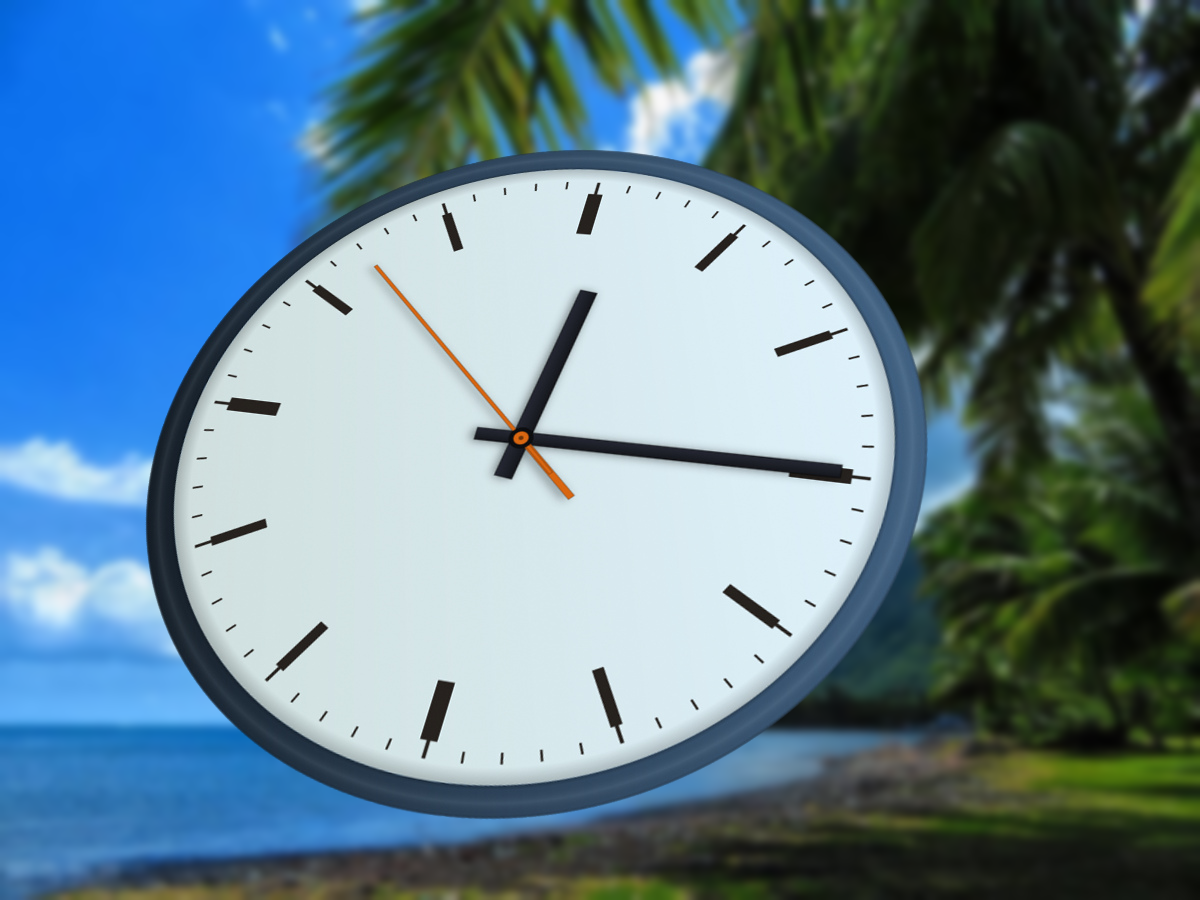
12.14.52
